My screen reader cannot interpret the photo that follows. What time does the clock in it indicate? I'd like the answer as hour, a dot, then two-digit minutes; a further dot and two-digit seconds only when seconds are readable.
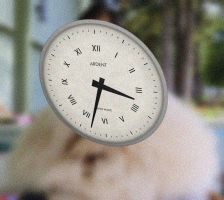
3.33
